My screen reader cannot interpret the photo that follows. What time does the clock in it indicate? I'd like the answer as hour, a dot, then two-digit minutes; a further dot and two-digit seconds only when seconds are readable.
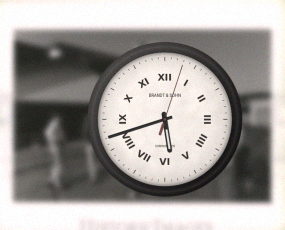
5.42.03
